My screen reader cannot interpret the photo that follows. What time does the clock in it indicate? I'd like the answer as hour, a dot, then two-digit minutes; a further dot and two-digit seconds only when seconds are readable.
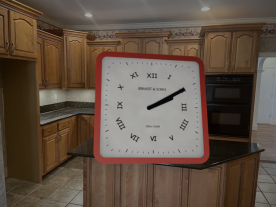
2.10
